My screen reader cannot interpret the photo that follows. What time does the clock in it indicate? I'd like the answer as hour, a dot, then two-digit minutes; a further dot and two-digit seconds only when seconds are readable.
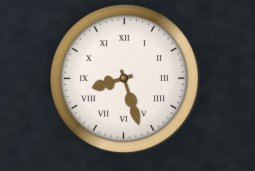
8.27
